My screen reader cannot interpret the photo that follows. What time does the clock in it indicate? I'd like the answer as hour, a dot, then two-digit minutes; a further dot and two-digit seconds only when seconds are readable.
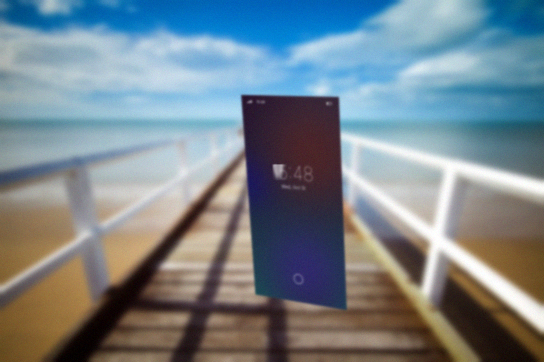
15.48
